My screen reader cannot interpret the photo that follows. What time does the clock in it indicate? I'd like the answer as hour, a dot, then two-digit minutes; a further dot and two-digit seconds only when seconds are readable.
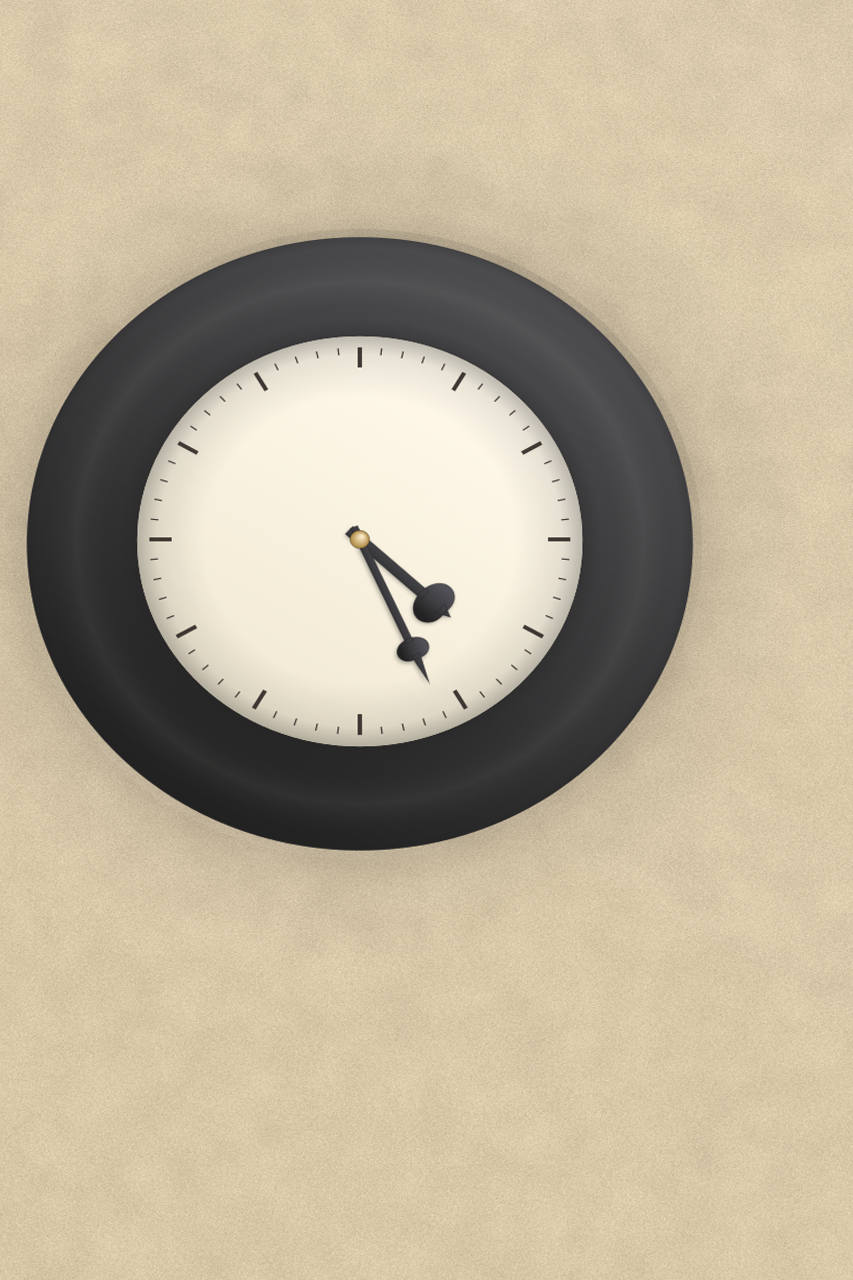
4.26
